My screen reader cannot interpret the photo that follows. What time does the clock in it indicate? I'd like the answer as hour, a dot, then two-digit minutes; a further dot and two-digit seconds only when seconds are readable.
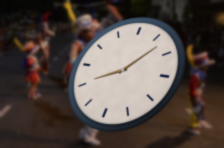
8.07
